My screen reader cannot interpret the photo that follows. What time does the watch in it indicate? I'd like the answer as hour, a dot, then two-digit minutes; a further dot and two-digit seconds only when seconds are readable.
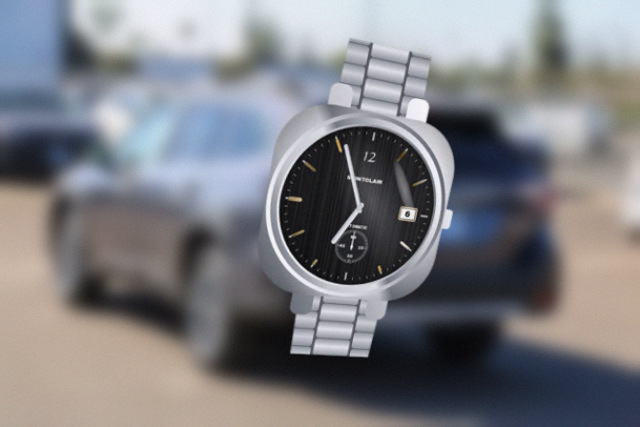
6.56
